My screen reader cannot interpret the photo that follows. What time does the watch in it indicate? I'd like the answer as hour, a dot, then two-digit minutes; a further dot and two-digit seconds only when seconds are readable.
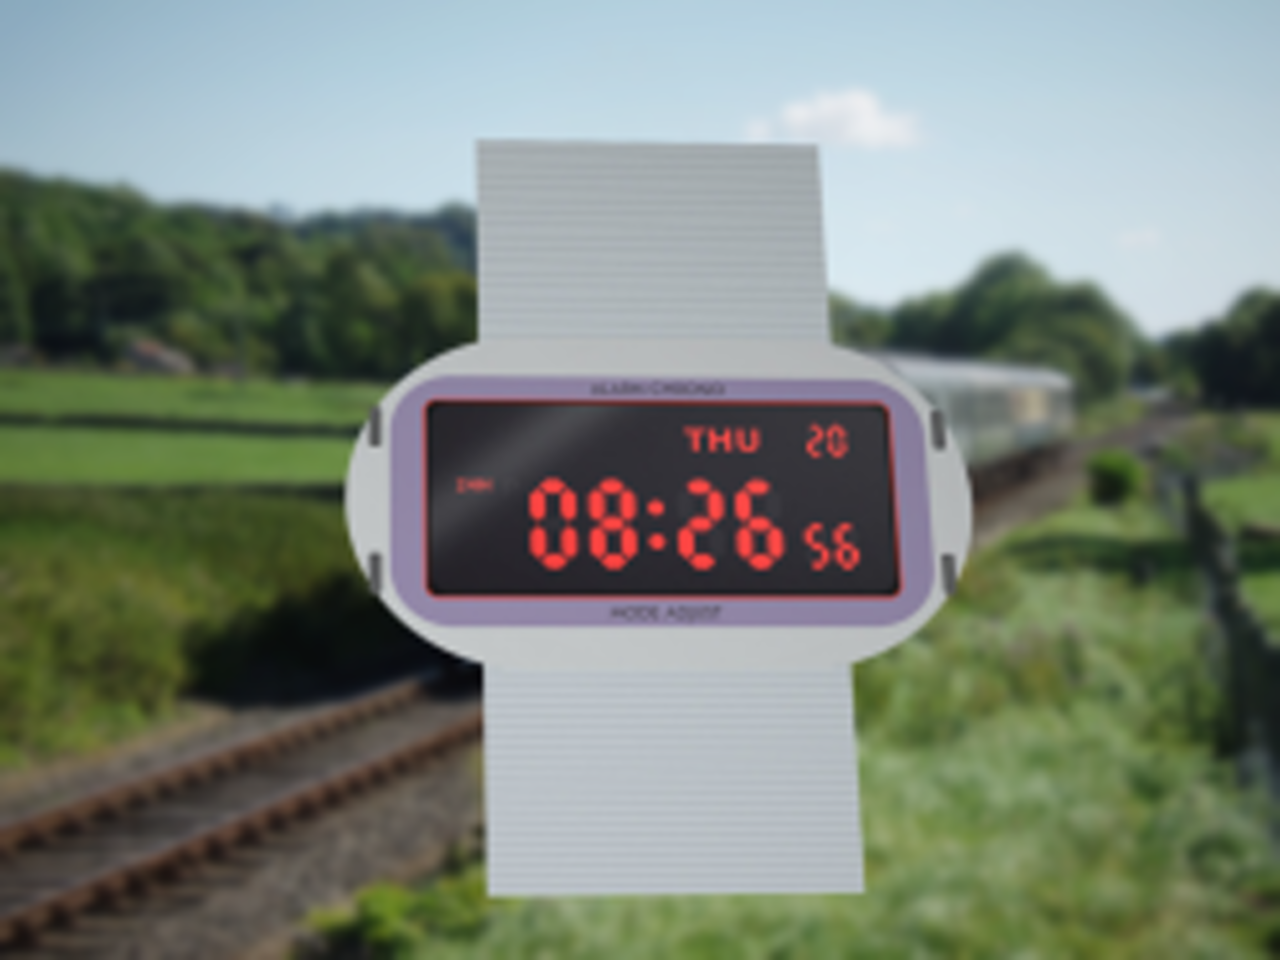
8.26.56
